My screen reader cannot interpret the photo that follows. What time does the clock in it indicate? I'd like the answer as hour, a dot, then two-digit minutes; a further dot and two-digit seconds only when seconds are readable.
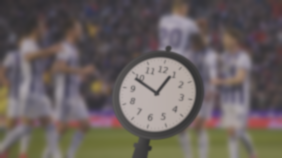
12.49
